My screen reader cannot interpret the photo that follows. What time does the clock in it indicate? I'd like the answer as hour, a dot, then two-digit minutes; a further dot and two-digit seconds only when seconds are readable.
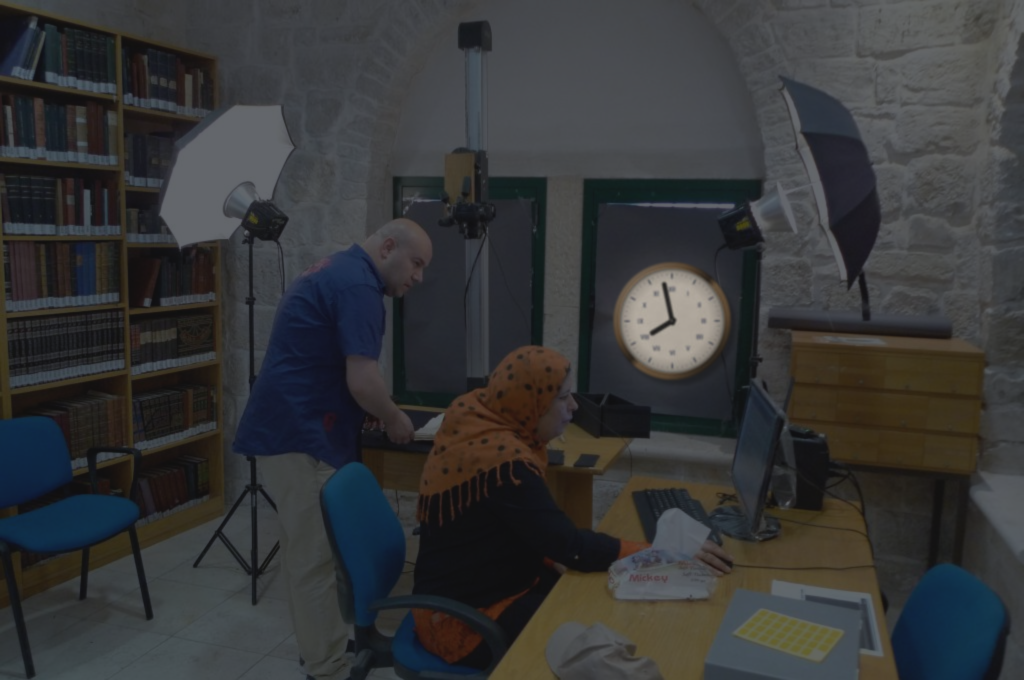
7.58
